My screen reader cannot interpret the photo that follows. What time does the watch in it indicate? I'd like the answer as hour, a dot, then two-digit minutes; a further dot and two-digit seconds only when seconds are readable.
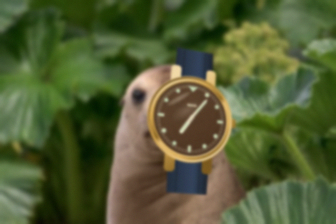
7.06
